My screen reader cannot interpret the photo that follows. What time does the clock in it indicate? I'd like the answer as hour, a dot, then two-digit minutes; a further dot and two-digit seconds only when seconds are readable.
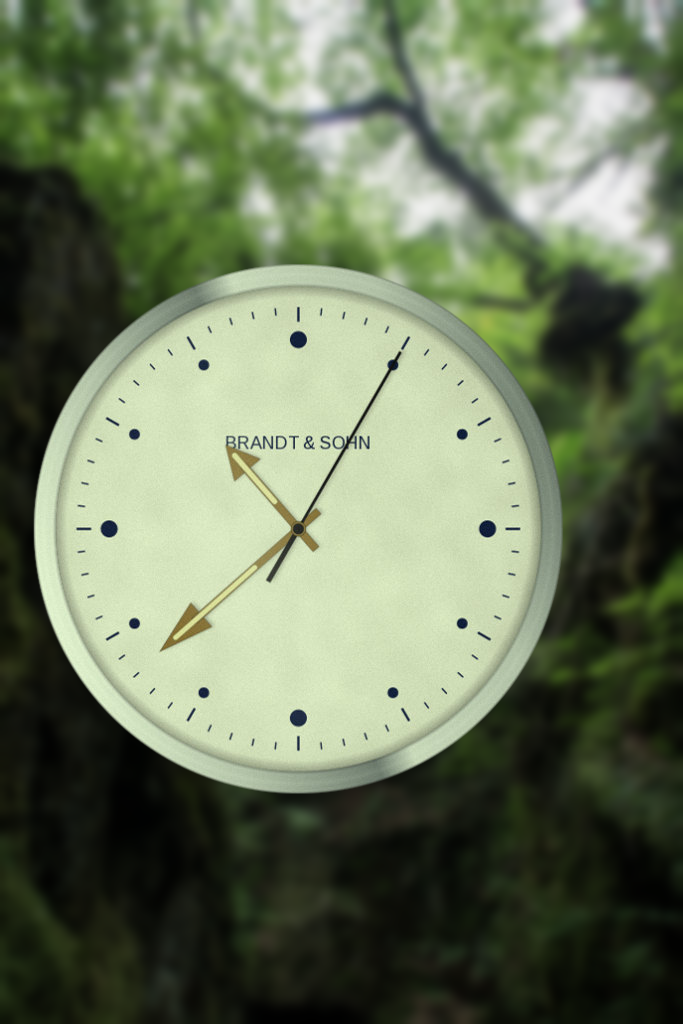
10.38.05
